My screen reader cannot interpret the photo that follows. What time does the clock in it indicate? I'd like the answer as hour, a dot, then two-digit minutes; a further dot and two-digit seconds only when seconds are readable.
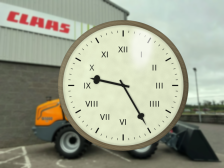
9.25
